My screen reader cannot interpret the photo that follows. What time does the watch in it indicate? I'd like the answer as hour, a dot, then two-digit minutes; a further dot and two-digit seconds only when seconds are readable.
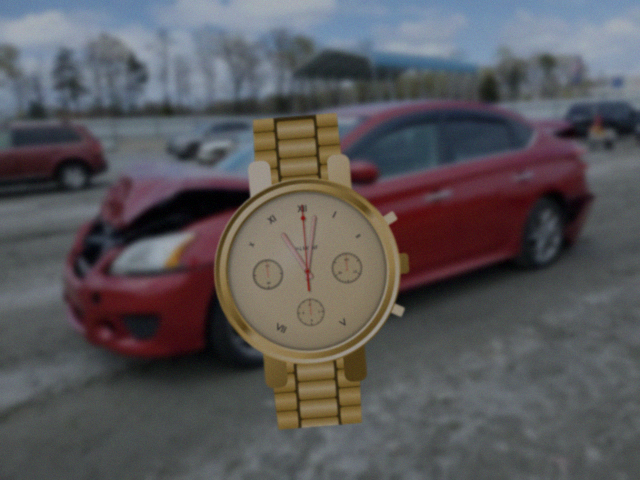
11.02
